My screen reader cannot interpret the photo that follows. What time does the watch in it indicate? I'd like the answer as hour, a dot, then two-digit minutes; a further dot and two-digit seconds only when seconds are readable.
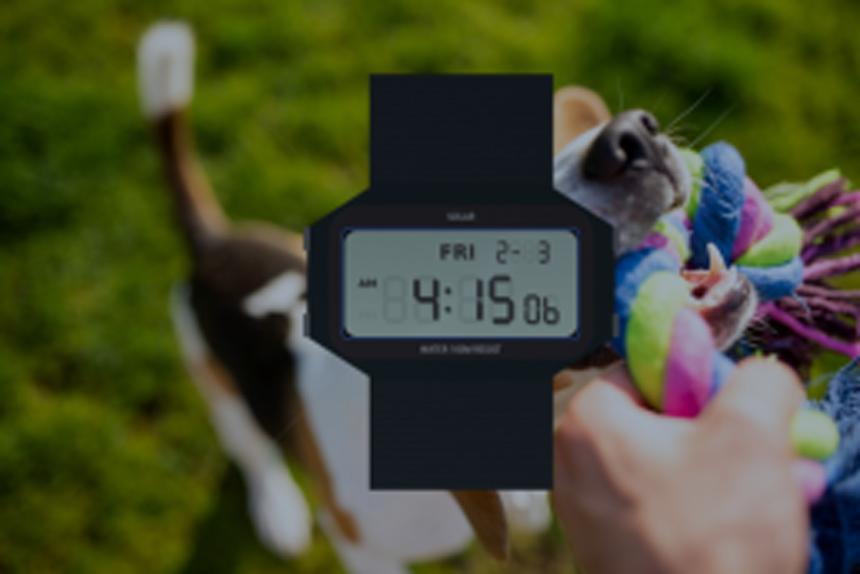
4.15.06
